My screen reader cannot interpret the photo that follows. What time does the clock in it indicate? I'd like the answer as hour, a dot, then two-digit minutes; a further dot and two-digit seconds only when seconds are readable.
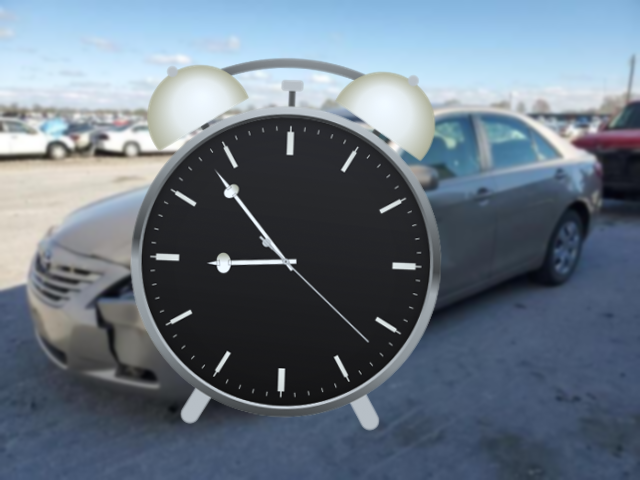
8.53.22
